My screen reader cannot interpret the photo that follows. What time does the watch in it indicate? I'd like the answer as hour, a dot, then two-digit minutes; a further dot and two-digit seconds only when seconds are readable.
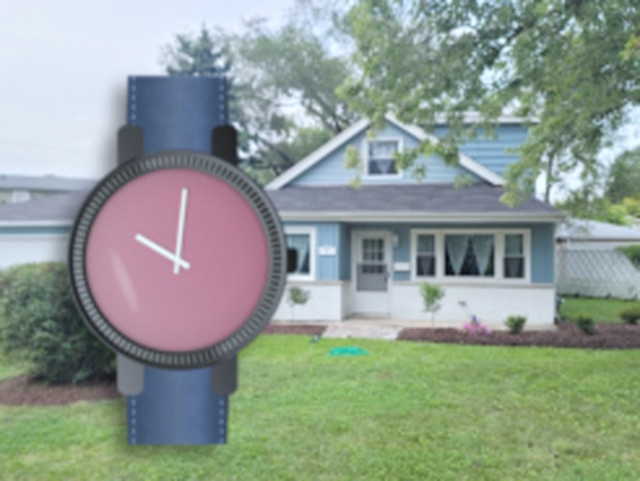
10.01
